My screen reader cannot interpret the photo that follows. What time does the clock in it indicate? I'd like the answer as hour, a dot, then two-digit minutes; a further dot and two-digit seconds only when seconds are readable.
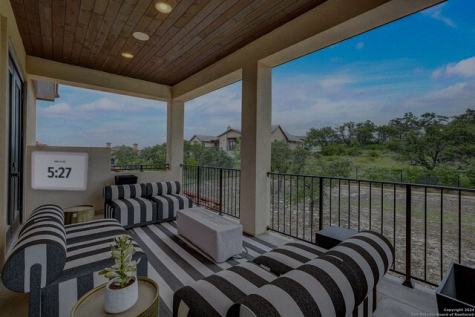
5.27
